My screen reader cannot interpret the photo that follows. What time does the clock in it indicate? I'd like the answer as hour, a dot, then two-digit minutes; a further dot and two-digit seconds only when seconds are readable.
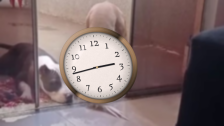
2.43
